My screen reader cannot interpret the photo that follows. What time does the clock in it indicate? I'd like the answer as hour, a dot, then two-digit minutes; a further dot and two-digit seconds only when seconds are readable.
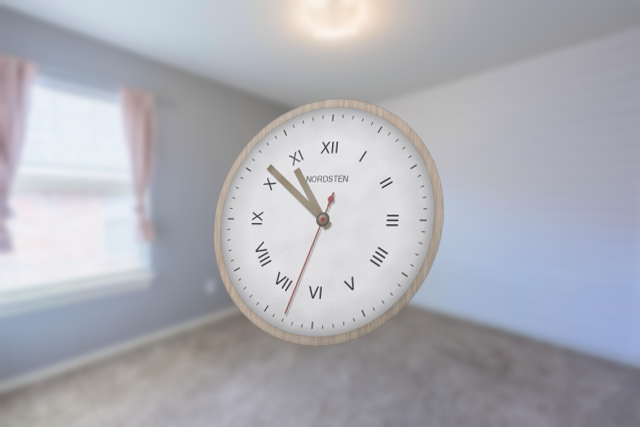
10.51.33
